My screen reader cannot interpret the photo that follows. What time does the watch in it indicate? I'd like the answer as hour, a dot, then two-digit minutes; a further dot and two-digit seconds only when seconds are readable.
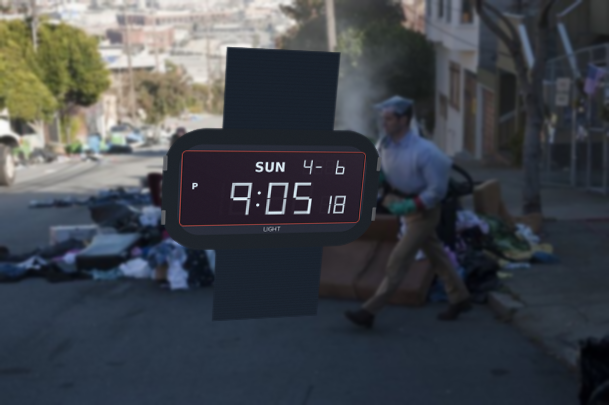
9.05.18
